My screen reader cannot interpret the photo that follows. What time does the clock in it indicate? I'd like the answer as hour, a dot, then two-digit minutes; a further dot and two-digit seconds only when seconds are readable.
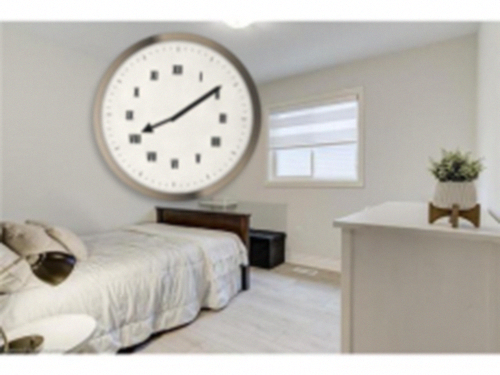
8.09
